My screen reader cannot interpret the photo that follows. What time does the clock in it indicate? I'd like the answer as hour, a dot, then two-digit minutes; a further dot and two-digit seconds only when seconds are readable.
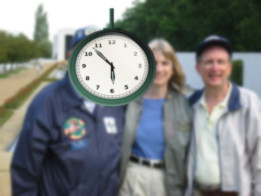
5.53
